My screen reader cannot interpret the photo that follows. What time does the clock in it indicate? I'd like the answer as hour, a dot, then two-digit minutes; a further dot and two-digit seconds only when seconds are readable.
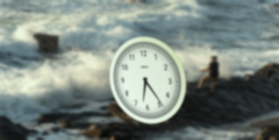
6.24
